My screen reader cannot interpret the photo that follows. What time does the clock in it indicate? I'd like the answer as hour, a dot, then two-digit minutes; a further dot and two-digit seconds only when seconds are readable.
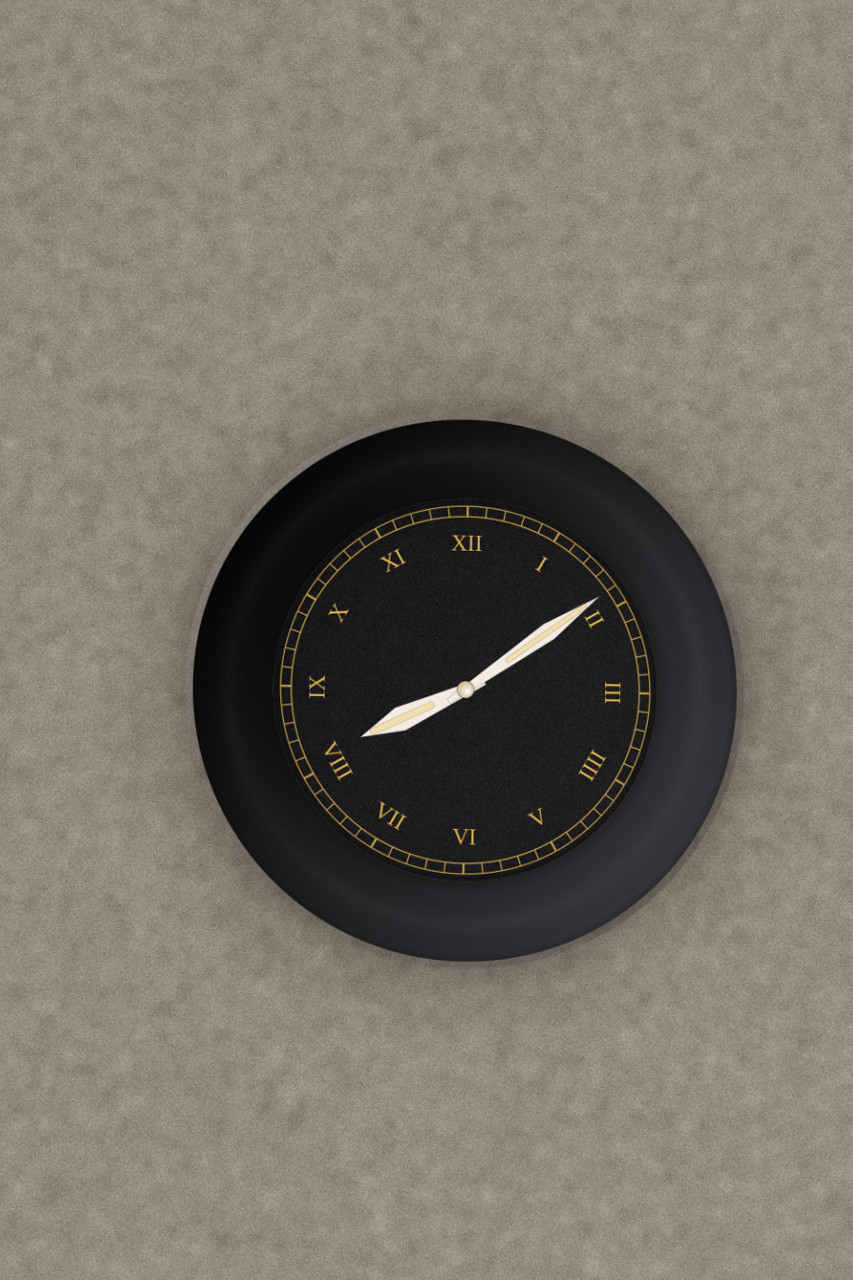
8.09
